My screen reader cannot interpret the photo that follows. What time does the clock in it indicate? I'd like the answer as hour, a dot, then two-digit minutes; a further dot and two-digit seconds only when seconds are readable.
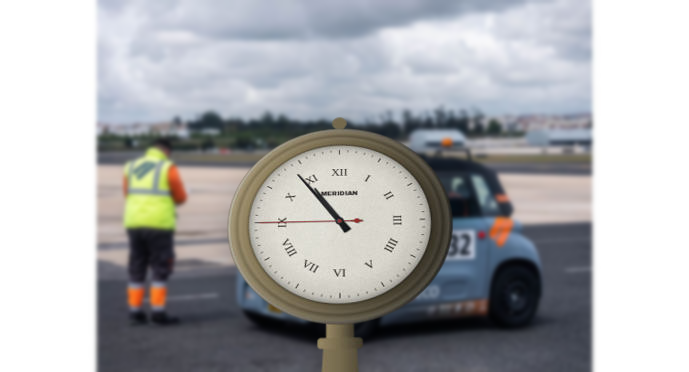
10.53.45
